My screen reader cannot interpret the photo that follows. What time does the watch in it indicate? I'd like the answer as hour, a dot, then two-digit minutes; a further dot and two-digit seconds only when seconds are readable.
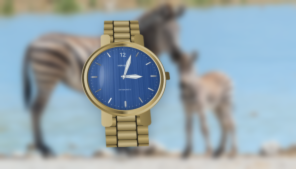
3.03
